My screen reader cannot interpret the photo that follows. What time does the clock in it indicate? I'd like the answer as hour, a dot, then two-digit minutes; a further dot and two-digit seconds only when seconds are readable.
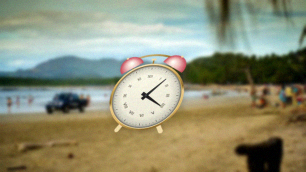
4.07
